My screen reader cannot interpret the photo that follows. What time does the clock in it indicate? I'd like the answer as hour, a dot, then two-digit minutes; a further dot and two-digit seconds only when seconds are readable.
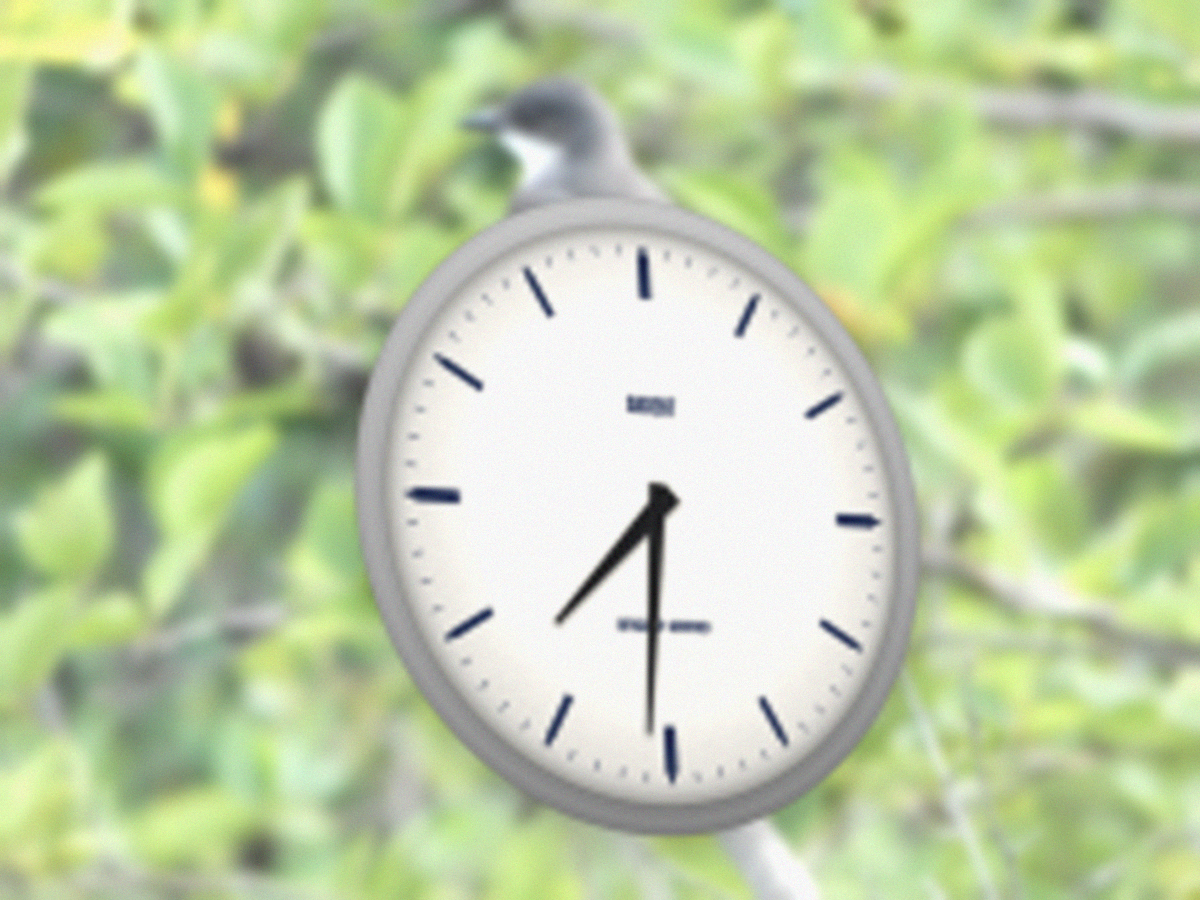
7.31
